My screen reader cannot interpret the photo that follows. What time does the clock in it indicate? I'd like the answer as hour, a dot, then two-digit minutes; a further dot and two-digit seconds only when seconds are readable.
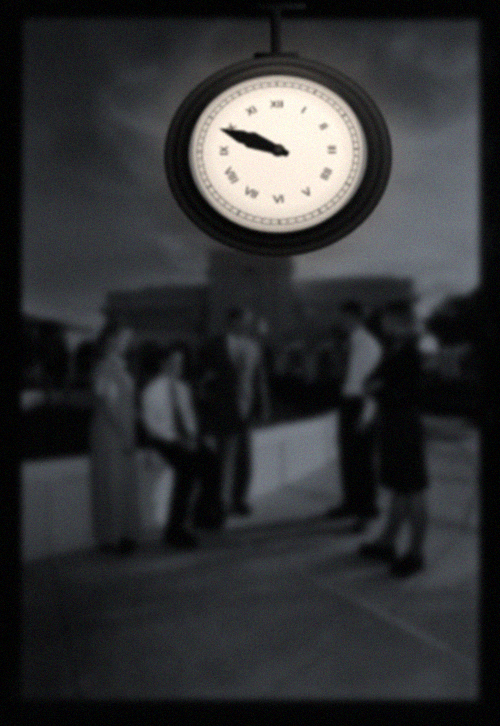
9.49
